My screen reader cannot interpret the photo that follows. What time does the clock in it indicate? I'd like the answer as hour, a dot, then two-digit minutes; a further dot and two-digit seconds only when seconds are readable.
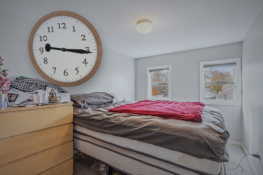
9.16
